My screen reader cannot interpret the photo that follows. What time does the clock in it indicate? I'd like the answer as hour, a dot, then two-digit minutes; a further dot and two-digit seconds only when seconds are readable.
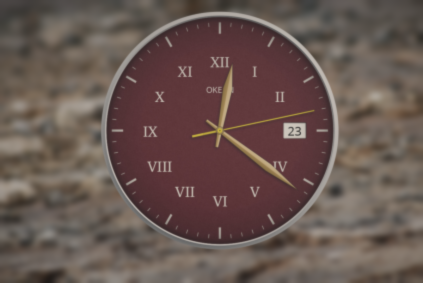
12.21.13
